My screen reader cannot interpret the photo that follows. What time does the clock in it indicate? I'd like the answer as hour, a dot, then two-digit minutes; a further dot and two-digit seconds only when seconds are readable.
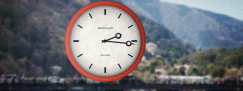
2.16
